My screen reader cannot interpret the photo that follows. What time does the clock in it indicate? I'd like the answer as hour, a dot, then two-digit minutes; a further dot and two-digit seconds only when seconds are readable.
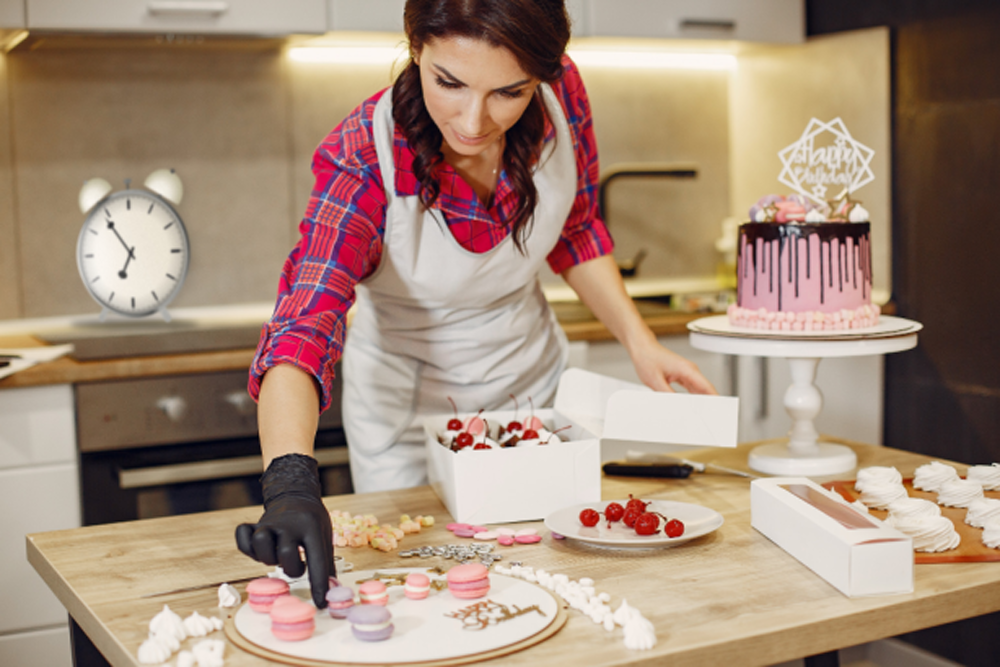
6.54
